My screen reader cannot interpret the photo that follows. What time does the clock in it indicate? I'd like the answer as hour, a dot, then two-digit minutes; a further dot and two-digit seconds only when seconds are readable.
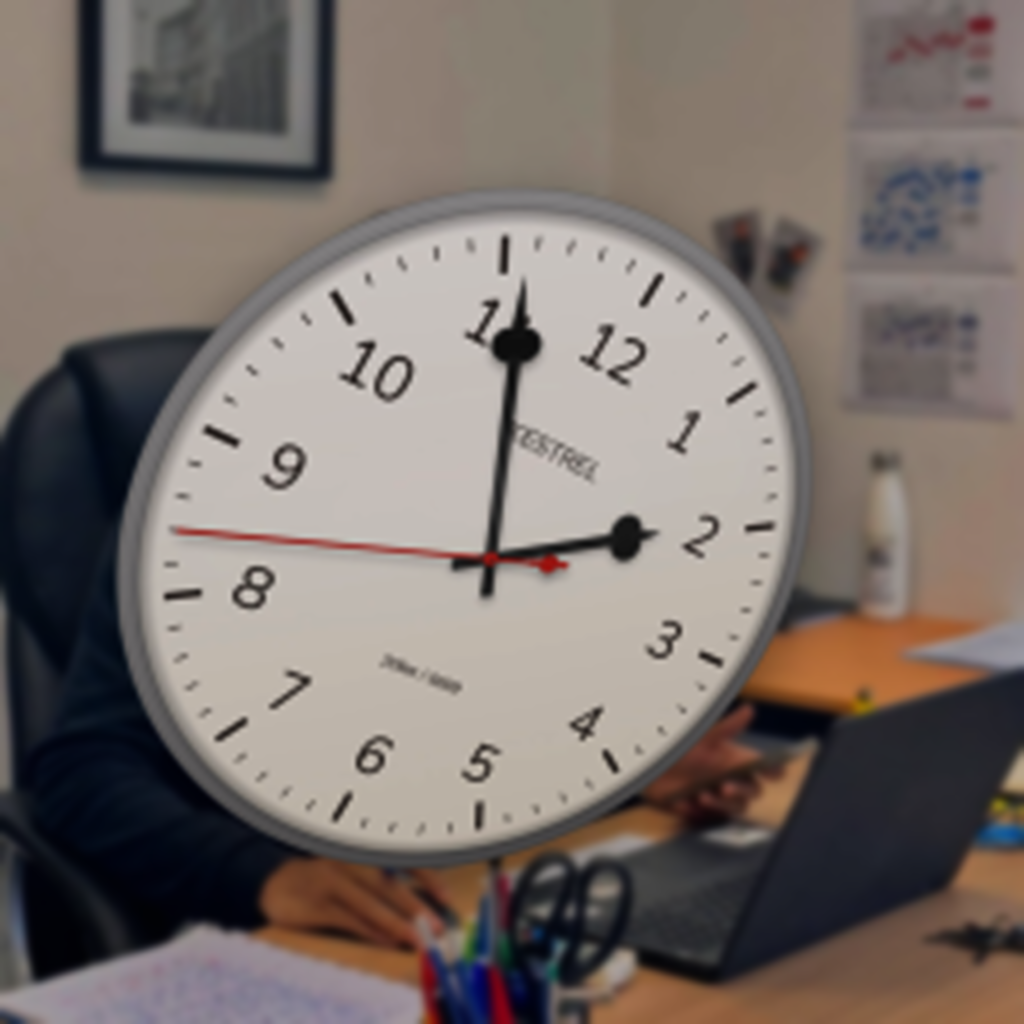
1.55.42
